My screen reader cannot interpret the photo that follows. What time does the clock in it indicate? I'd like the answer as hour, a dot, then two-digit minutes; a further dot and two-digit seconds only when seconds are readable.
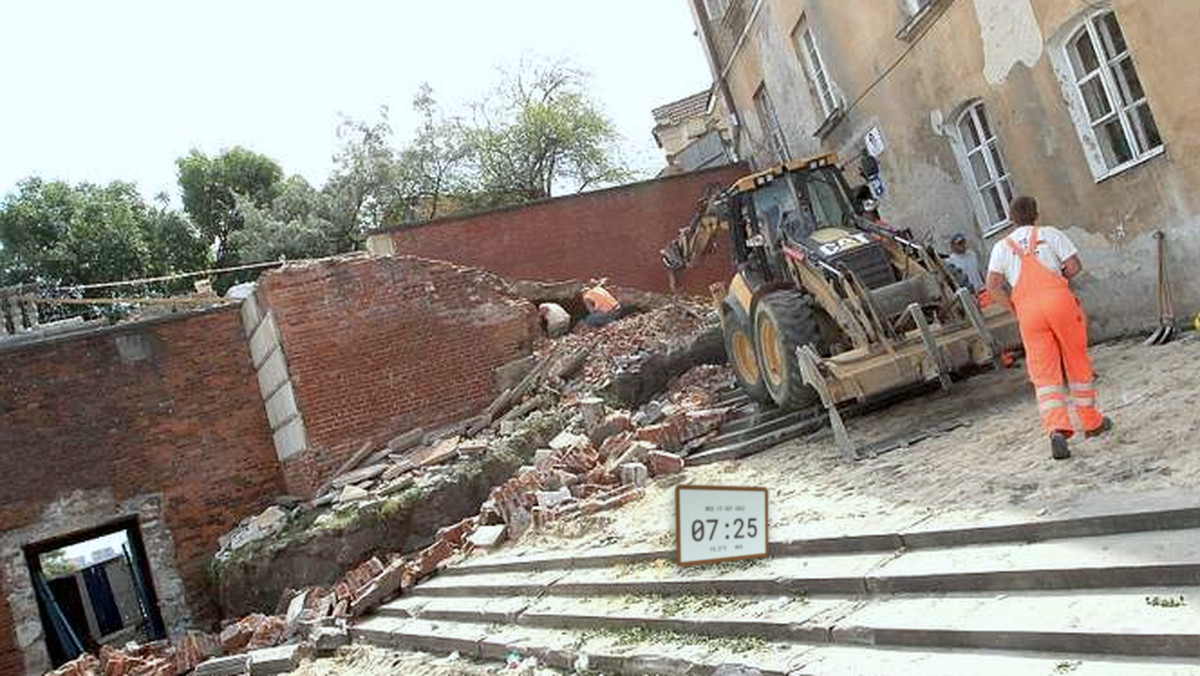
7.25
